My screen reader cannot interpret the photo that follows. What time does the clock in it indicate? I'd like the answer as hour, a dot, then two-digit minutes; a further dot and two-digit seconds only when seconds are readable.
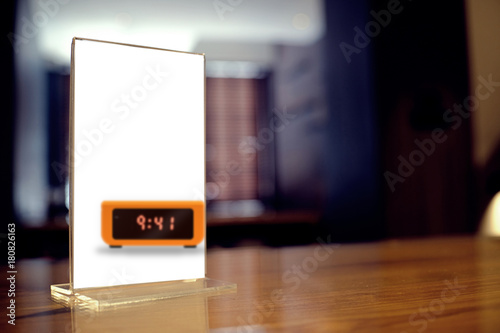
9.41
